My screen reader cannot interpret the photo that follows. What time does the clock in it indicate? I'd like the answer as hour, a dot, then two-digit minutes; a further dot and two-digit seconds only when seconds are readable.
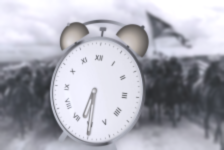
6.30
